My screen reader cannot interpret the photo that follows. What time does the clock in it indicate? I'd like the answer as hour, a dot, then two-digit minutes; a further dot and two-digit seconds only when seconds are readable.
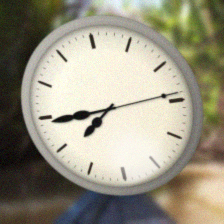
7.44.14
